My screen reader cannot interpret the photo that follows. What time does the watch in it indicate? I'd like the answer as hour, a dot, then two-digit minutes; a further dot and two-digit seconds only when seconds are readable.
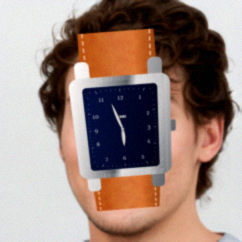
5.57
